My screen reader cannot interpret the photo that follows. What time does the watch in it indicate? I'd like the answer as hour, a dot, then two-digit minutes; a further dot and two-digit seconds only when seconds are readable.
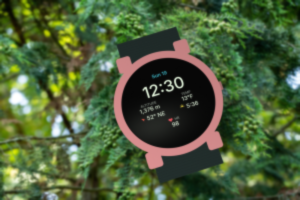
12.30
